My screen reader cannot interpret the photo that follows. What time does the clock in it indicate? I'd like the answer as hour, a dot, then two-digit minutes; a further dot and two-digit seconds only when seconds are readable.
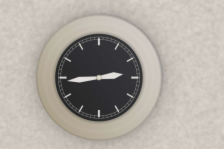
2.44
